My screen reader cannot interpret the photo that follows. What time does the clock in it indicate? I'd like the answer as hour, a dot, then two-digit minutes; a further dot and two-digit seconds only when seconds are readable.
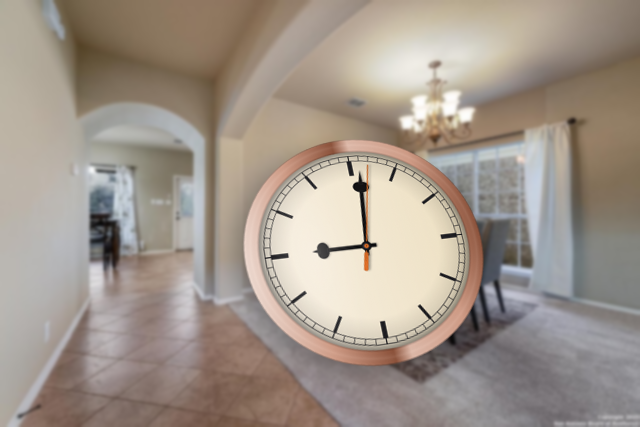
9.01.02
